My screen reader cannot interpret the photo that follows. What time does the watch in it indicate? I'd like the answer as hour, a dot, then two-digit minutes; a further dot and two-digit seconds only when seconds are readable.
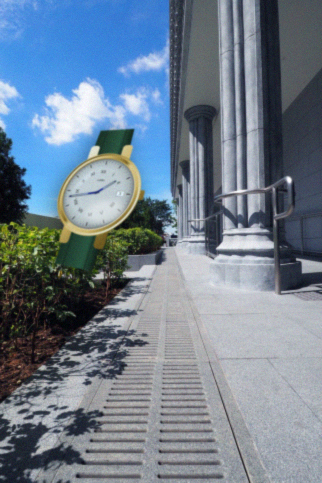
1.43
